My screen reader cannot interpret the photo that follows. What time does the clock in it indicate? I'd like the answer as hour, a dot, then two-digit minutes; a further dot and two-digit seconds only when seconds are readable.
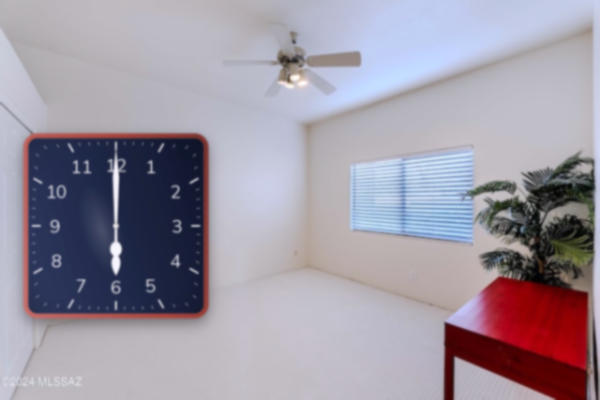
6.00
